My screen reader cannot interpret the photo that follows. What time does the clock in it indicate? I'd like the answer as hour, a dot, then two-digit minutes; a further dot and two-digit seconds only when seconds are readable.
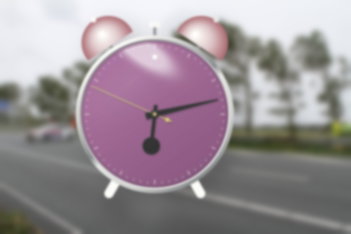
6.12.49
